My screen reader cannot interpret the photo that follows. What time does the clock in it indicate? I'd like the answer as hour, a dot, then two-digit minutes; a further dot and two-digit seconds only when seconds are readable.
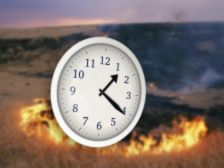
1.21
